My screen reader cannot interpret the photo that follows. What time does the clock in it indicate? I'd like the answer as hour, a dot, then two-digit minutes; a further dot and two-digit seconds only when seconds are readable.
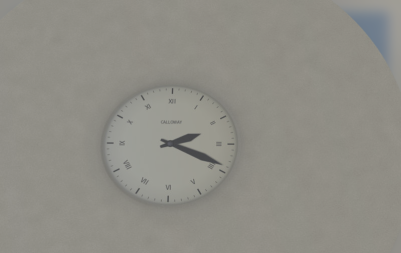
2.19
